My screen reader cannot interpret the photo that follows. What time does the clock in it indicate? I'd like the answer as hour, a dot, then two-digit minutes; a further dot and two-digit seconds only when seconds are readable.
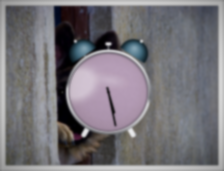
5.28
